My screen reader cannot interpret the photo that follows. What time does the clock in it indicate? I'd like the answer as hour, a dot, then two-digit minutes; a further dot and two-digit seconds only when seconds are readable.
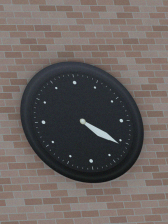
4.21
